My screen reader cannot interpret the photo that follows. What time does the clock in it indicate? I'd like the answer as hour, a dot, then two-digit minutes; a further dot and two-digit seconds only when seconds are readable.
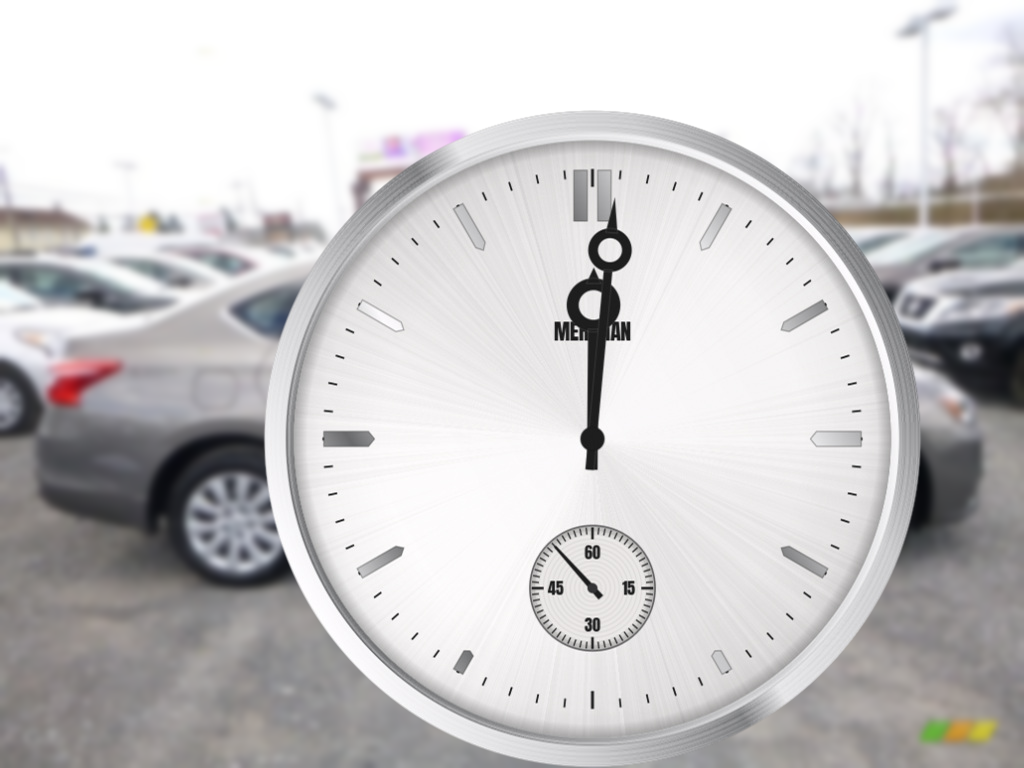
12.00.53
